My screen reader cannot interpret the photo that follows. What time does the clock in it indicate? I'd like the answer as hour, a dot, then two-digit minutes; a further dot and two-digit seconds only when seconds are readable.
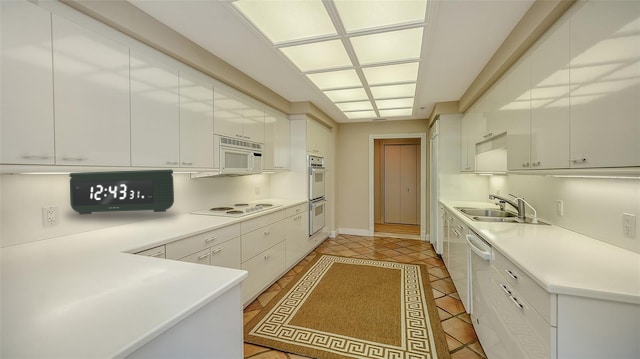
12.43.31
